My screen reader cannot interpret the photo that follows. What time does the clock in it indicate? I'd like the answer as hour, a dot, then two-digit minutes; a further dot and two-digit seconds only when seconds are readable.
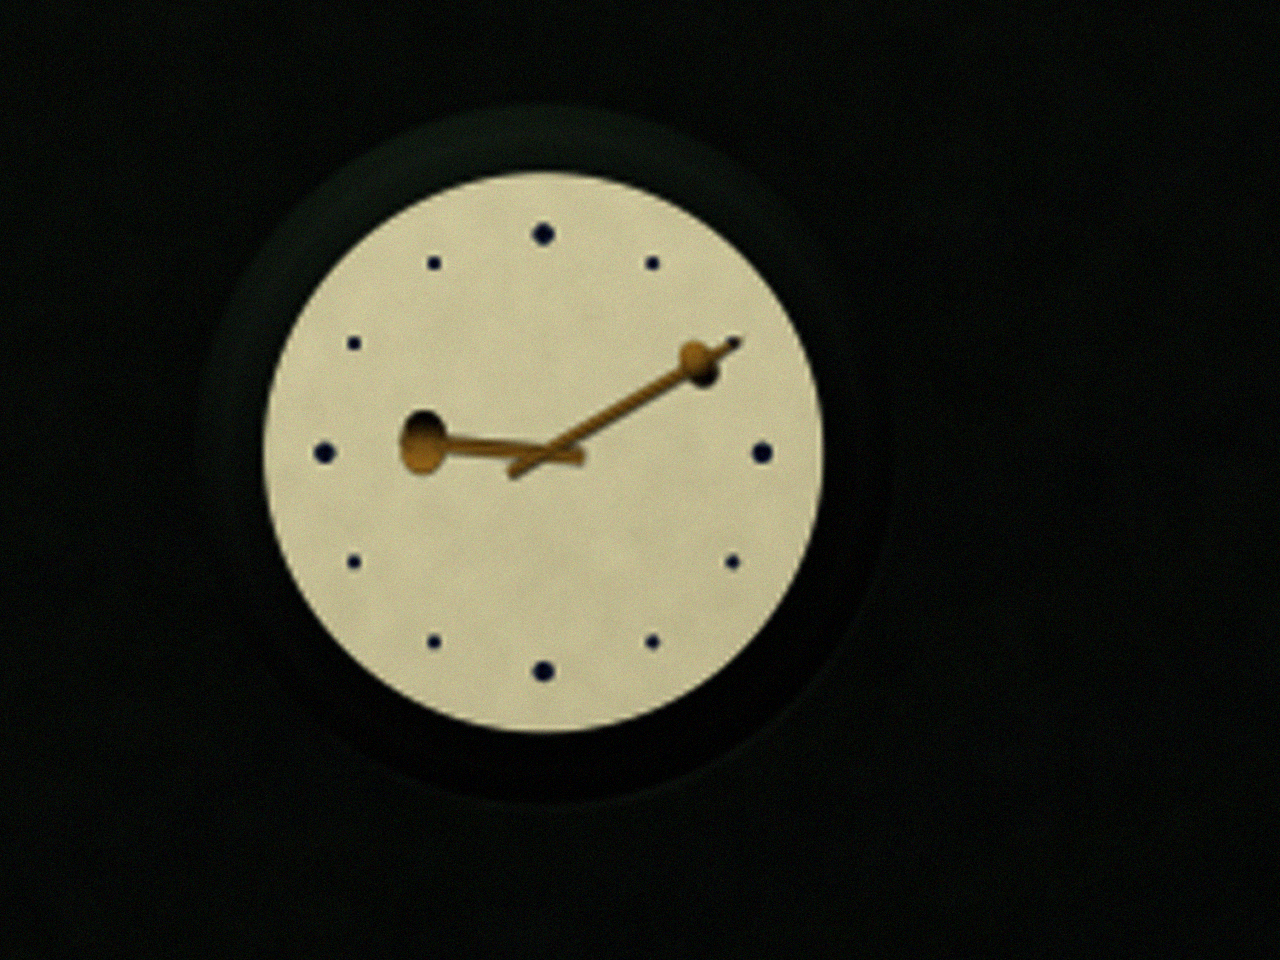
9.10
